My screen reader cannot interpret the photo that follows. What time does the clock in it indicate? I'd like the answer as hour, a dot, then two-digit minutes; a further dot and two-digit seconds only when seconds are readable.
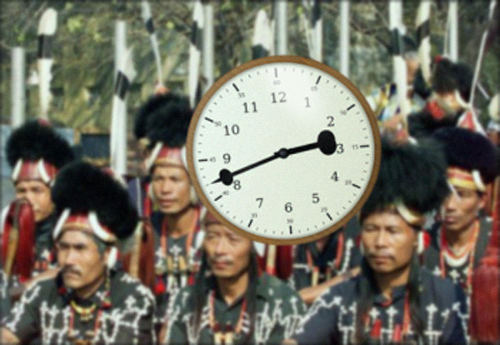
2.42
